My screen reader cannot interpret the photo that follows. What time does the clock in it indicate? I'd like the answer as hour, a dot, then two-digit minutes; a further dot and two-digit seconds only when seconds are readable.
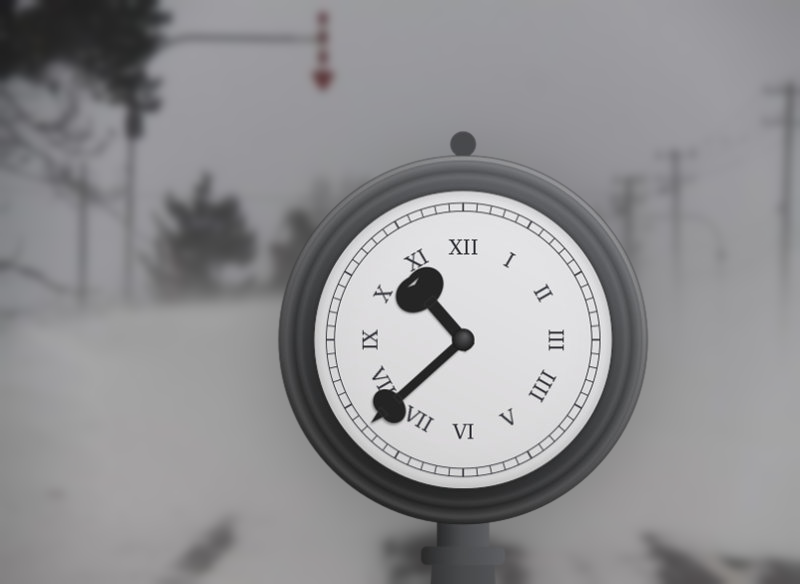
10.38
